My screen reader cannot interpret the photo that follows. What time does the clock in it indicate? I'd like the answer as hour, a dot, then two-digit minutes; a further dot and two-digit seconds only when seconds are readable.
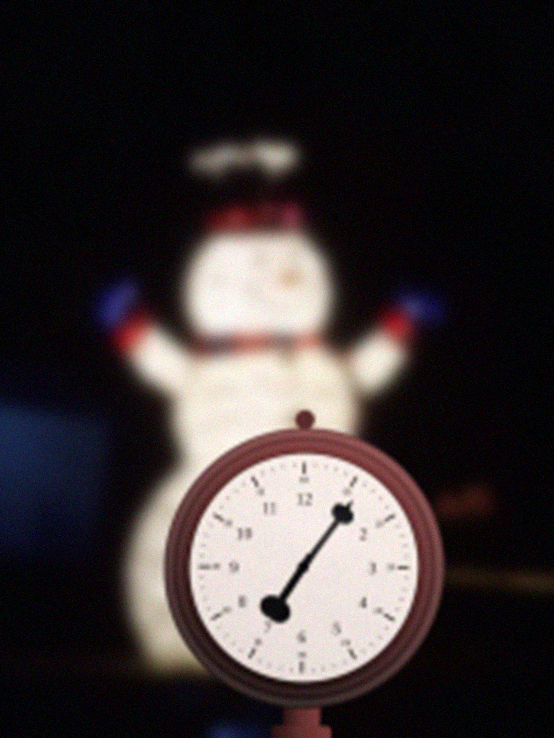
7.06
